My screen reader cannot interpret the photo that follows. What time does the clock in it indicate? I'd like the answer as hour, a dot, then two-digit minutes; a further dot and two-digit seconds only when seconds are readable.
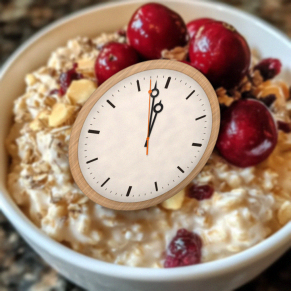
11.57.57
